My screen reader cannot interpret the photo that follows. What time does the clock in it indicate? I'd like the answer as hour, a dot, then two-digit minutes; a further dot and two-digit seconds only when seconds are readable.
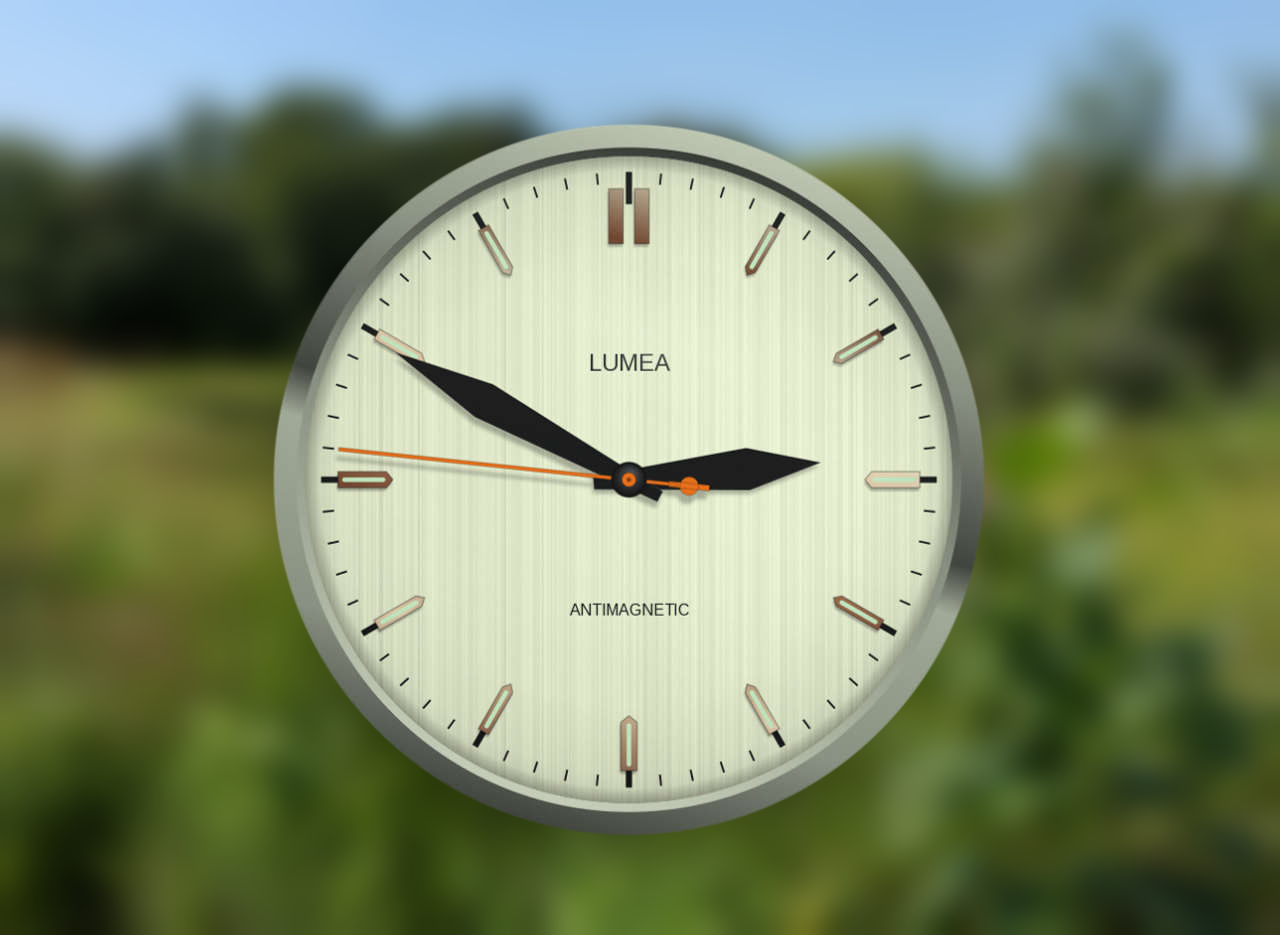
2.49.46
